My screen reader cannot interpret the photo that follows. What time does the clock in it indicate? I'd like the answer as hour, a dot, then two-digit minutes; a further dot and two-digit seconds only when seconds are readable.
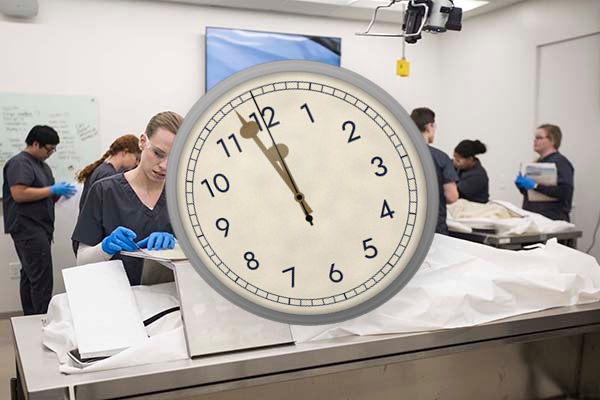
11.58.00
